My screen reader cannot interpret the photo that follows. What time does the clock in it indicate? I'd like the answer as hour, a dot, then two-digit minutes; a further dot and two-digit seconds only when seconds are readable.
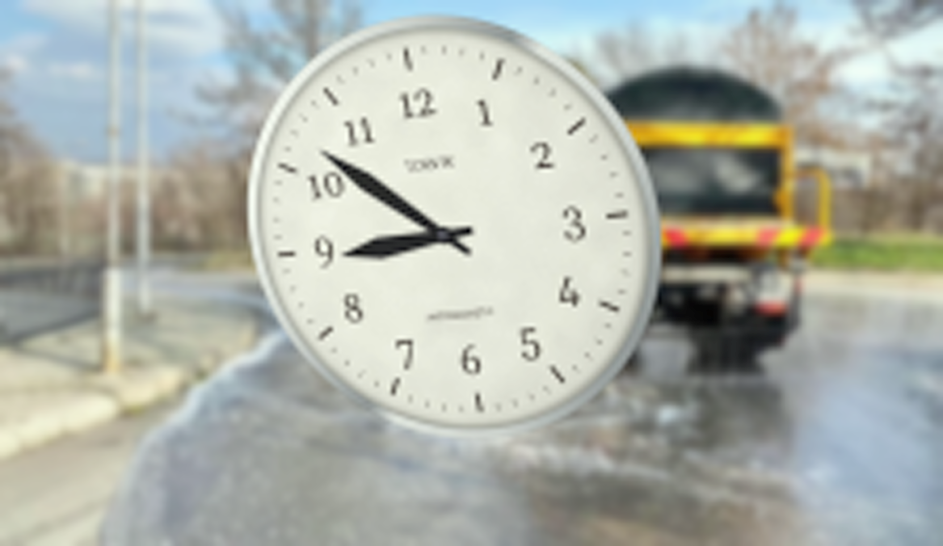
8.52
